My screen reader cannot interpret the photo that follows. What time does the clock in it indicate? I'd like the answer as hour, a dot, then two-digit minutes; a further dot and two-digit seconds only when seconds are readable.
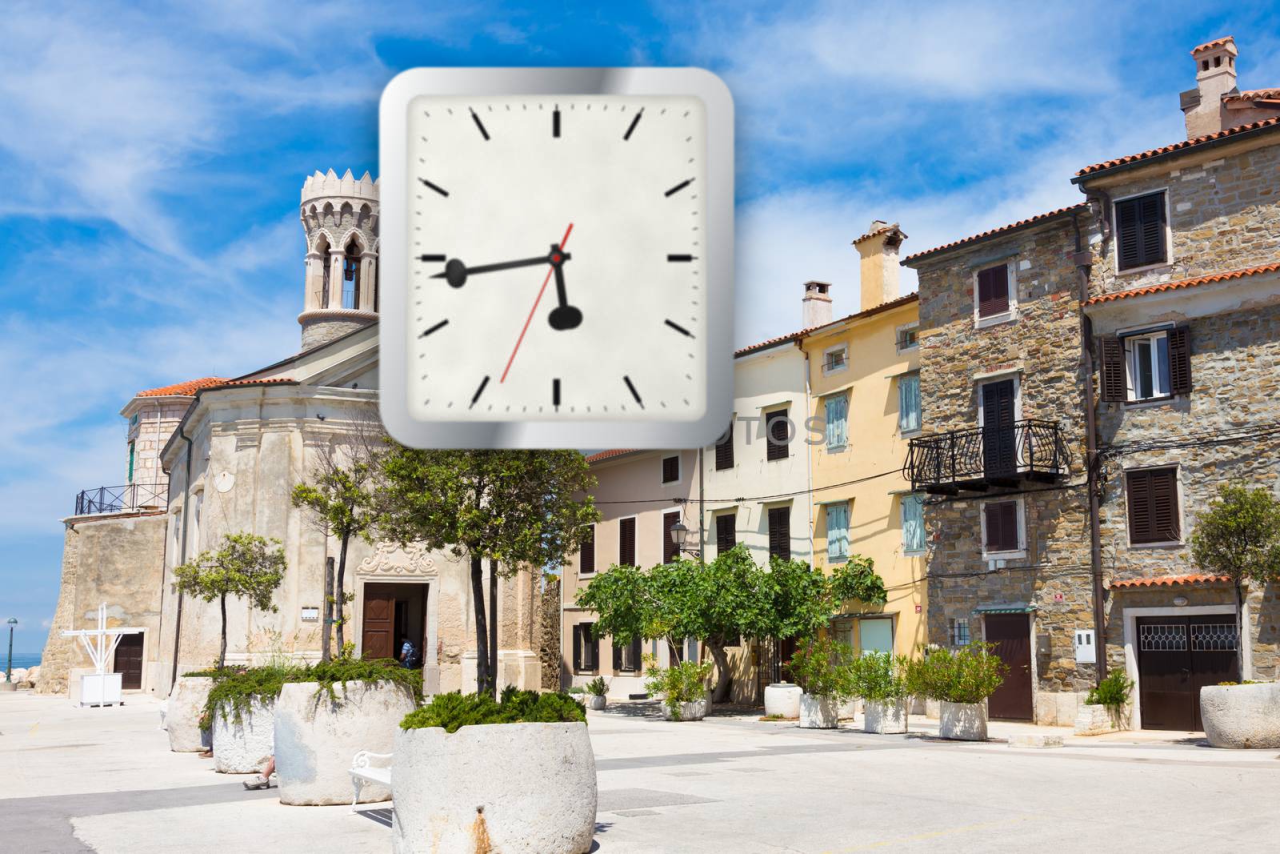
5.43.34
